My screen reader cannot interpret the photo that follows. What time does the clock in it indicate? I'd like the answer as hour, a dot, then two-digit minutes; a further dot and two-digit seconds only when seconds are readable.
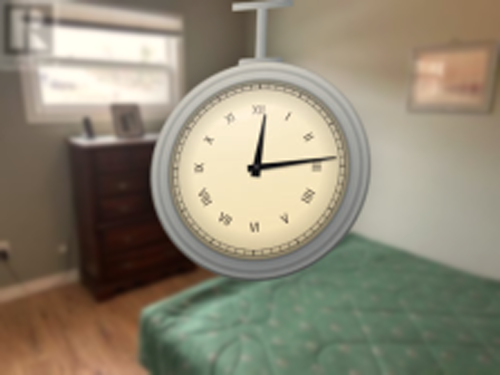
12.14
